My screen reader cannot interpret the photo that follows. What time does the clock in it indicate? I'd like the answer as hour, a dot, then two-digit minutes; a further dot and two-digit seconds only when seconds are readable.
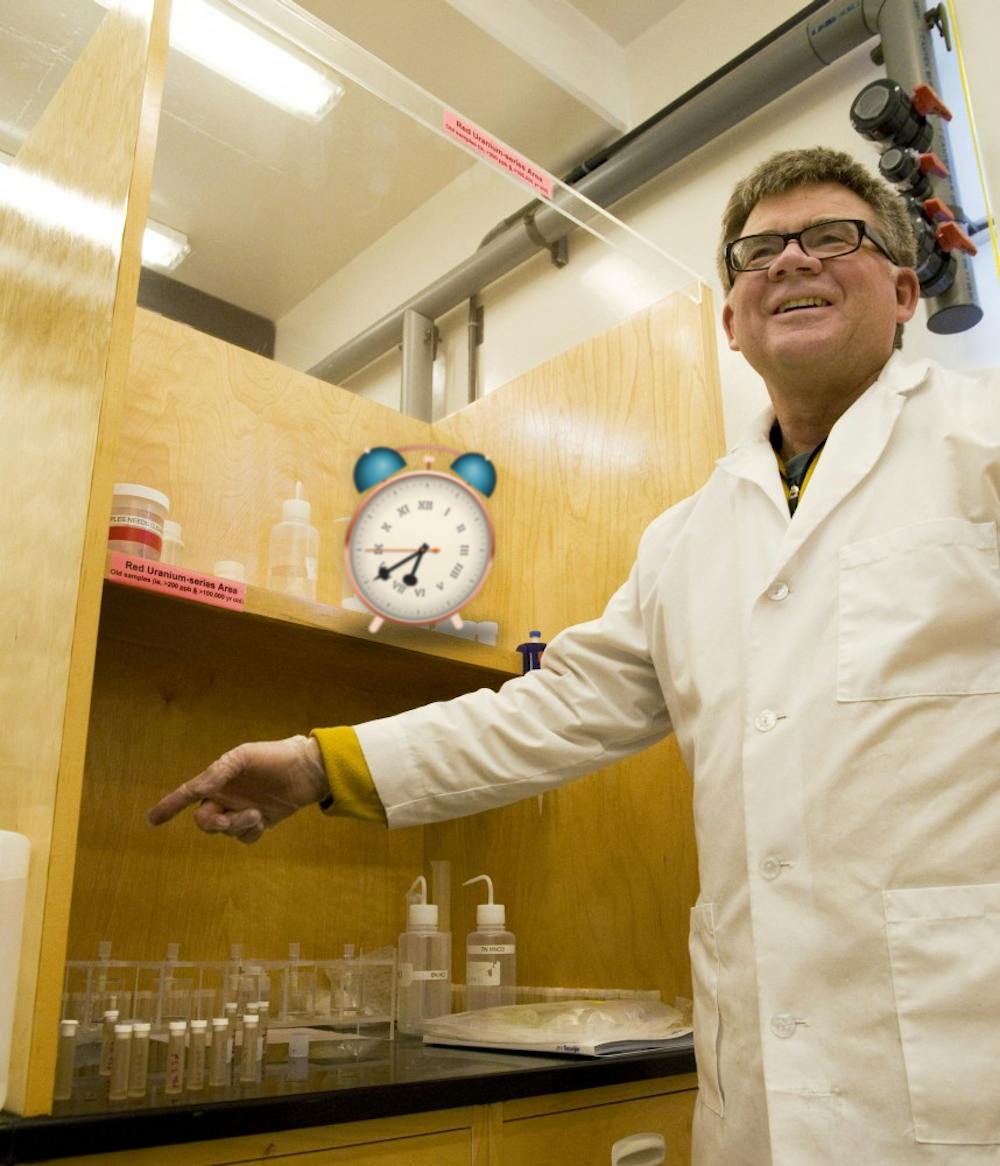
6.39.45
